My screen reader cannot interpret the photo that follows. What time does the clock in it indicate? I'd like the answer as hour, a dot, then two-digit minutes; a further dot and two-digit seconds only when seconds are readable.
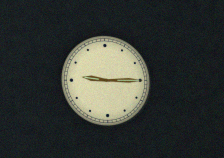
9.15
